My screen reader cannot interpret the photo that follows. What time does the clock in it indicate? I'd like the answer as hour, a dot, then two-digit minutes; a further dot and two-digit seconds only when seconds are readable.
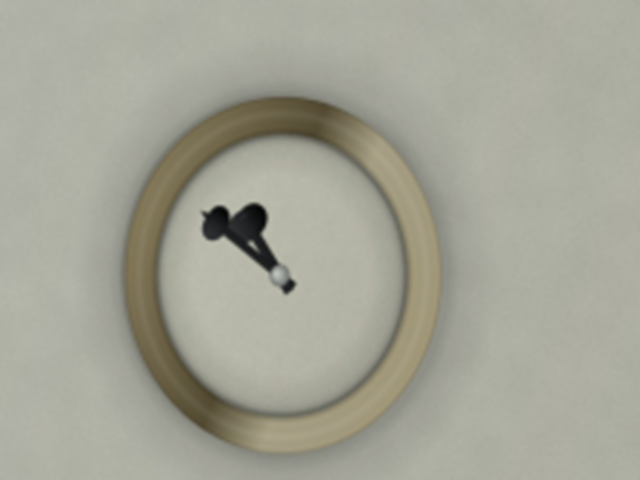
10.51
